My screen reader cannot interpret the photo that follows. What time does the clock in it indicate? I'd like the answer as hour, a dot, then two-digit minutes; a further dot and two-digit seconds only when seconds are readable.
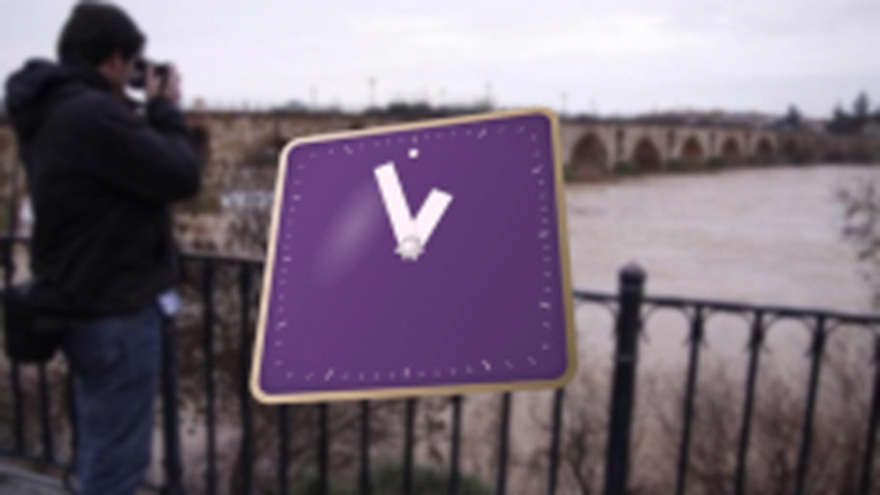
12.57
